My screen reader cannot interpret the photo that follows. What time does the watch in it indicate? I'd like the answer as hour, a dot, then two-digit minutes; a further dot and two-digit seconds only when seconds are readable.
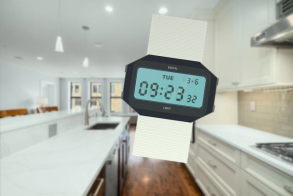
9.23.32
